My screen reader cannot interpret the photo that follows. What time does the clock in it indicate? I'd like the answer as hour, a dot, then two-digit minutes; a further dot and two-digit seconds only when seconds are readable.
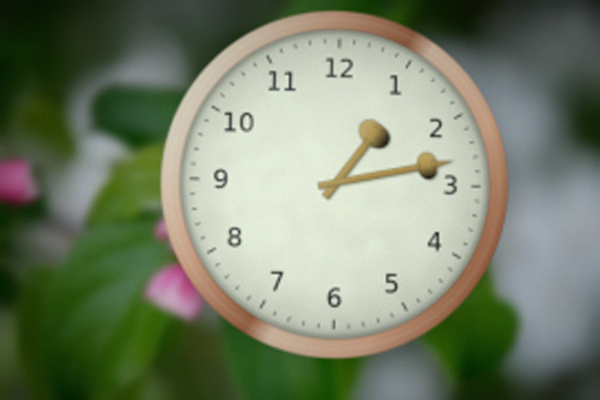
1.13
